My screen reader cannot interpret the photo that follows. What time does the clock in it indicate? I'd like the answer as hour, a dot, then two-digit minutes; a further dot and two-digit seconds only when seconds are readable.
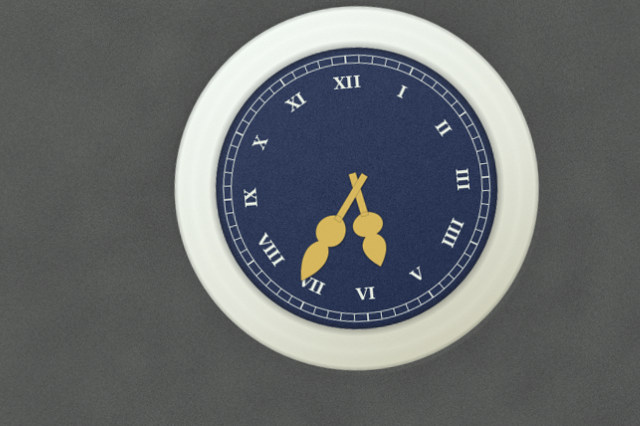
5.36
